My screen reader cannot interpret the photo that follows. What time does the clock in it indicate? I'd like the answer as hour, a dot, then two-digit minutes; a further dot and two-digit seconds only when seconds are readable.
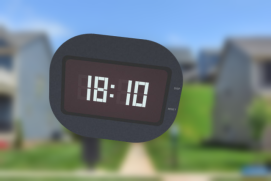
18.10
